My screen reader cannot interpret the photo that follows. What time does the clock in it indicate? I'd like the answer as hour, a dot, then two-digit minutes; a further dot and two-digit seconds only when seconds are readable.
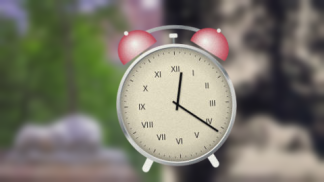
12.21
